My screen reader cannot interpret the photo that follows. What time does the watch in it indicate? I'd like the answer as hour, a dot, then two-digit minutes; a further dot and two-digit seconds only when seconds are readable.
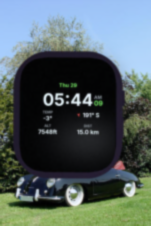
5.44
